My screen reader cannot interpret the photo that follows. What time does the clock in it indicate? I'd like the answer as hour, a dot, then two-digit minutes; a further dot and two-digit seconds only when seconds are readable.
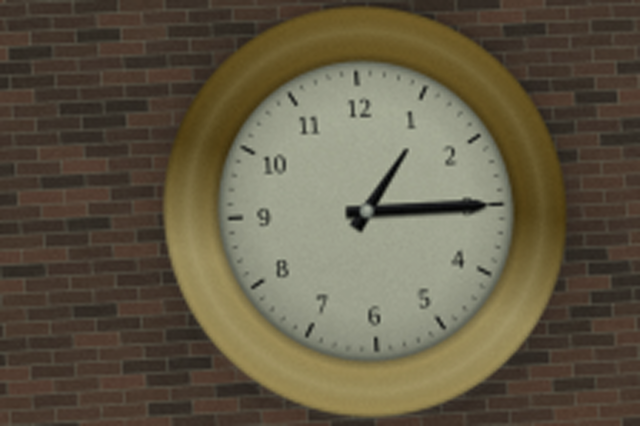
1.15
